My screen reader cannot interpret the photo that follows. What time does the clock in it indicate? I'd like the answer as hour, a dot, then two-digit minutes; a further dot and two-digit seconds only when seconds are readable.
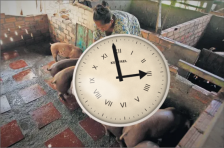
2.59
